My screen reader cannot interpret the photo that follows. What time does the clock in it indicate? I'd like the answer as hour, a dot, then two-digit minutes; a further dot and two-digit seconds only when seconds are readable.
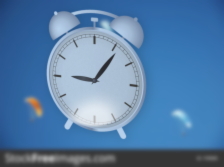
9.06
